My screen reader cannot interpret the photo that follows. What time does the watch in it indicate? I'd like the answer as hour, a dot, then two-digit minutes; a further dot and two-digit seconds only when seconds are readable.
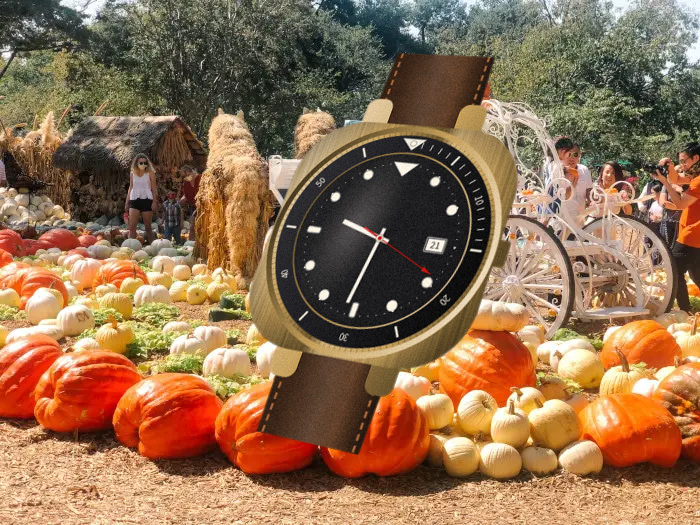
9.31.19
